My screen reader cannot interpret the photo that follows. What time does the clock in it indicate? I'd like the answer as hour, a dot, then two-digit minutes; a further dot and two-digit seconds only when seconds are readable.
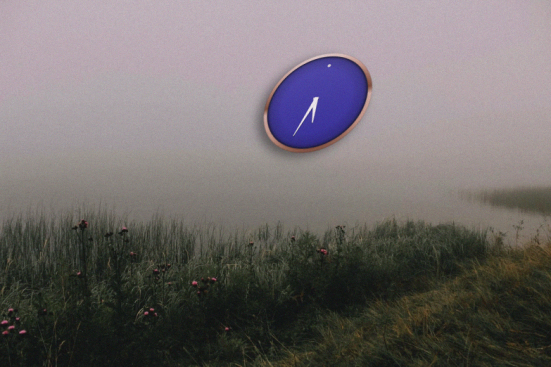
5.32
